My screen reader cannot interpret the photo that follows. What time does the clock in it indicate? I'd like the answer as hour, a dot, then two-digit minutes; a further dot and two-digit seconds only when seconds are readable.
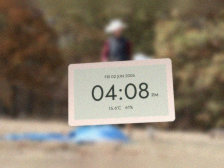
4.08
